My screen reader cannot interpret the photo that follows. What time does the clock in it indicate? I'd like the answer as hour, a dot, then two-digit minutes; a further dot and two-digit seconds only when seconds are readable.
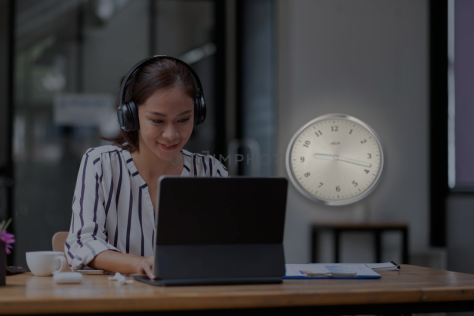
9.18
